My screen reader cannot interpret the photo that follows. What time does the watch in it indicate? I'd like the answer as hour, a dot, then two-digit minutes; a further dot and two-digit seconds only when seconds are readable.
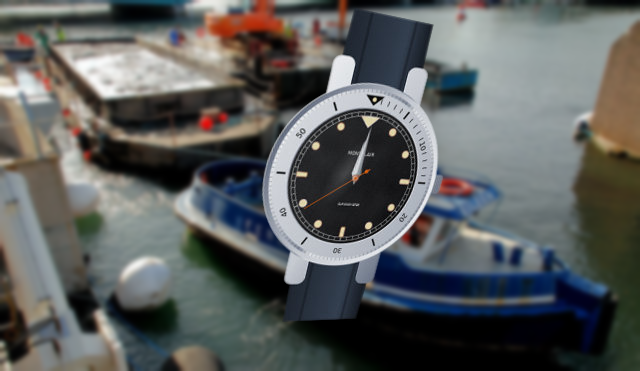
12.00.39
